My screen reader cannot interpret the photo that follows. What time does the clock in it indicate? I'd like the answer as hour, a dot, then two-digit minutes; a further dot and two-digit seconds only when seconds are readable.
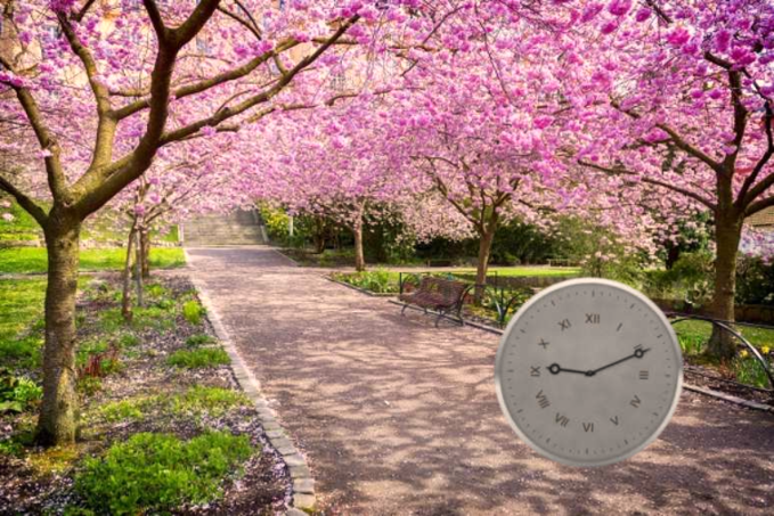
9.11
